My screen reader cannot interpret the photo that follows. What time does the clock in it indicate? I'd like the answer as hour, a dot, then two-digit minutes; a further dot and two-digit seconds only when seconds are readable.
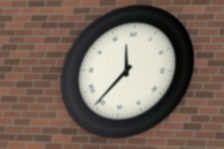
11.36
